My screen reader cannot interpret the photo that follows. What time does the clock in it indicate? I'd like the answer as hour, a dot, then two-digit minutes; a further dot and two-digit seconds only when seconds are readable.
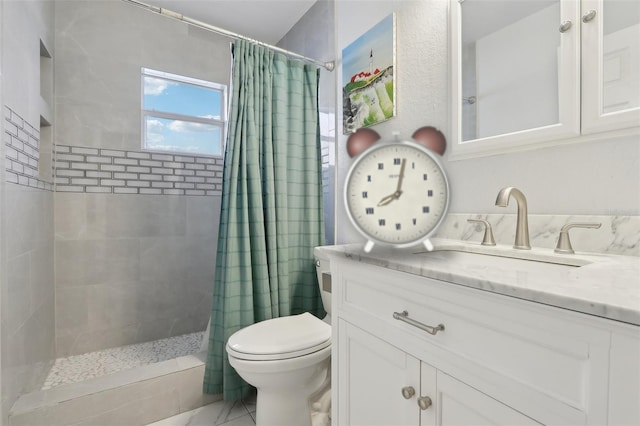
8.02
